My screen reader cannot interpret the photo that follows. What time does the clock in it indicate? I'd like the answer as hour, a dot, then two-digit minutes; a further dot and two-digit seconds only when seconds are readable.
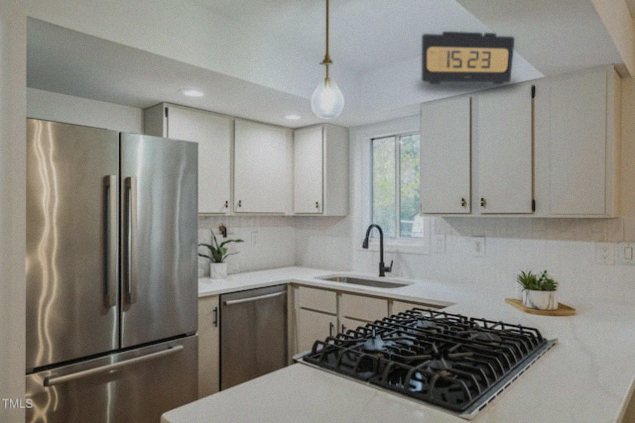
15.23
